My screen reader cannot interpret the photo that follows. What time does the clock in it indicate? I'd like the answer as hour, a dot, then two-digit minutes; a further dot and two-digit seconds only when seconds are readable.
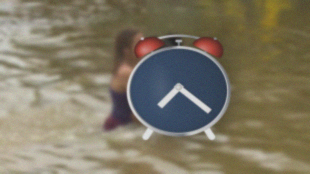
7.22
